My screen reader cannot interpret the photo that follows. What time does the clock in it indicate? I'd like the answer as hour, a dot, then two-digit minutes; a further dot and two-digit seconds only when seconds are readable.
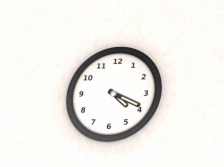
4.19
